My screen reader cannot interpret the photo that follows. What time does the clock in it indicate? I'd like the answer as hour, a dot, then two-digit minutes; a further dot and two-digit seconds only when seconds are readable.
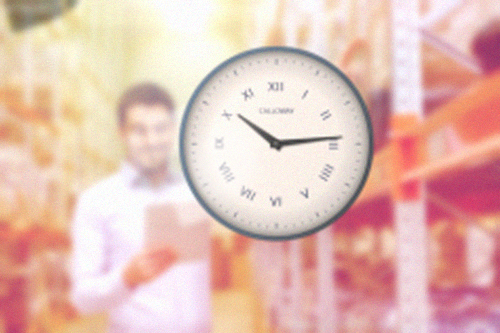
10.14
